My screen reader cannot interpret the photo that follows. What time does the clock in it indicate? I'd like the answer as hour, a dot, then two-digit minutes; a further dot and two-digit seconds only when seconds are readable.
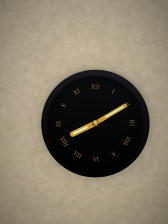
8.10
